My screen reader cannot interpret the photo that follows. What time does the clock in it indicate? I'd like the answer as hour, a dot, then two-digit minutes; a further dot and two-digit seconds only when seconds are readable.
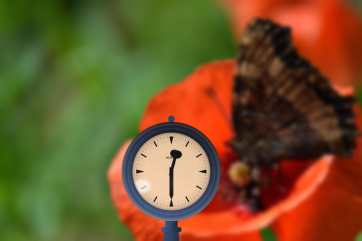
12.30
